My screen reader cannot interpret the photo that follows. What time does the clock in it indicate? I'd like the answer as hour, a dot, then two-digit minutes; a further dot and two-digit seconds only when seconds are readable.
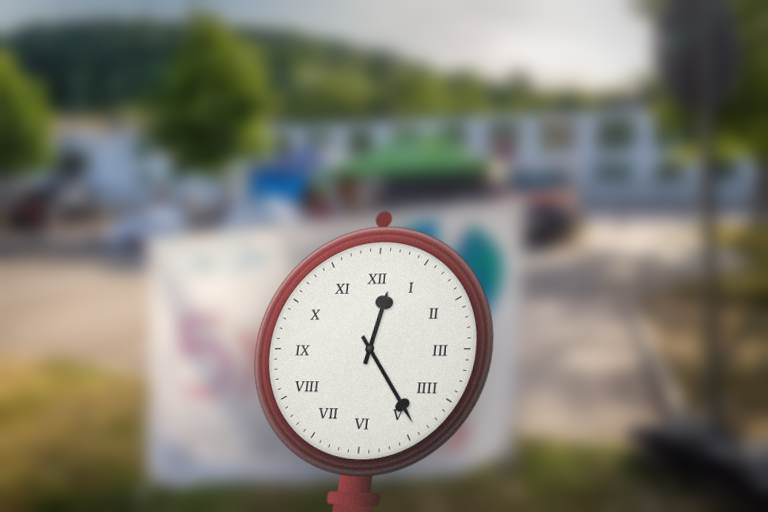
12.24
